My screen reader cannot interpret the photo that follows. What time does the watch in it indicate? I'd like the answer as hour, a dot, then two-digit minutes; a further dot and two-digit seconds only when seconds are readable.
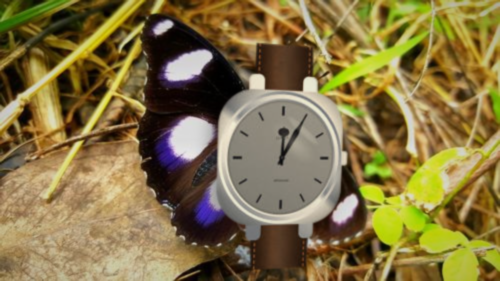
12.05
